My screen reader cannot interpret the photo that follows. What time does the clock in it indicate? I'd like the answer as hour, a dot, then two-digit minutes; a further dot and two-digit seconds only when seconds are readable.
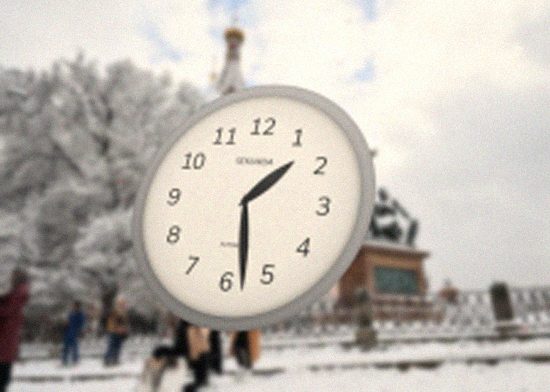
1.28
